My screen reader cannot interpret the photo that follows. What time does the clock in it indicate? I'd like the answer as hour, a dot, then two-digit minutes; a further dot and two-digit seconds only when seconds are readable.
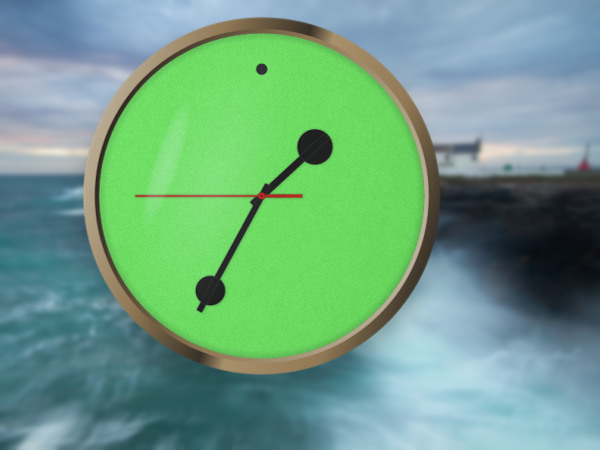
1.34.45
